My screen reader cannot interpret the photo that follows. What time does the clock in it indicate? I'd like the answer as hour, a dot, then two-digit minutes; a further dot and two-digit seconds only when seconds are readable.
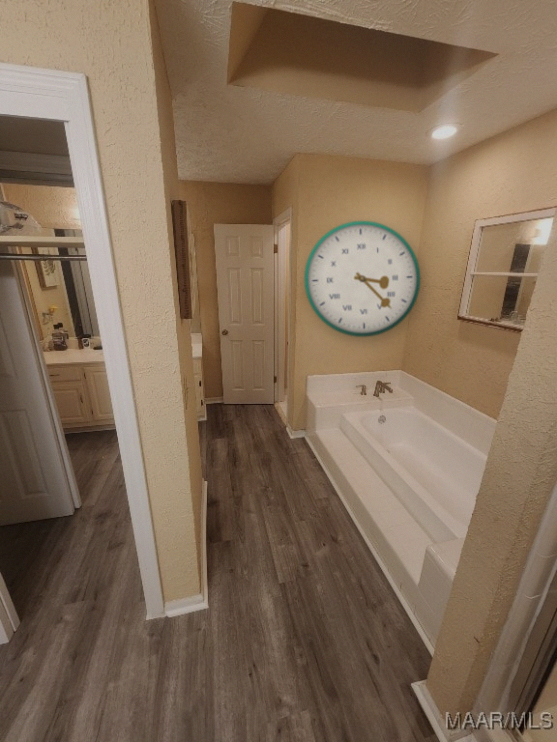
3.23
